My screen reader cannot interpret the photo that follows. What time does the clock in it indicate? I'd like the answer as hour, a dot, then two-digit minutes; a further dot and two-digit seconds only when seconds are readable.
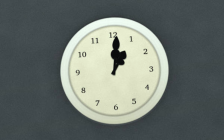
1.01
